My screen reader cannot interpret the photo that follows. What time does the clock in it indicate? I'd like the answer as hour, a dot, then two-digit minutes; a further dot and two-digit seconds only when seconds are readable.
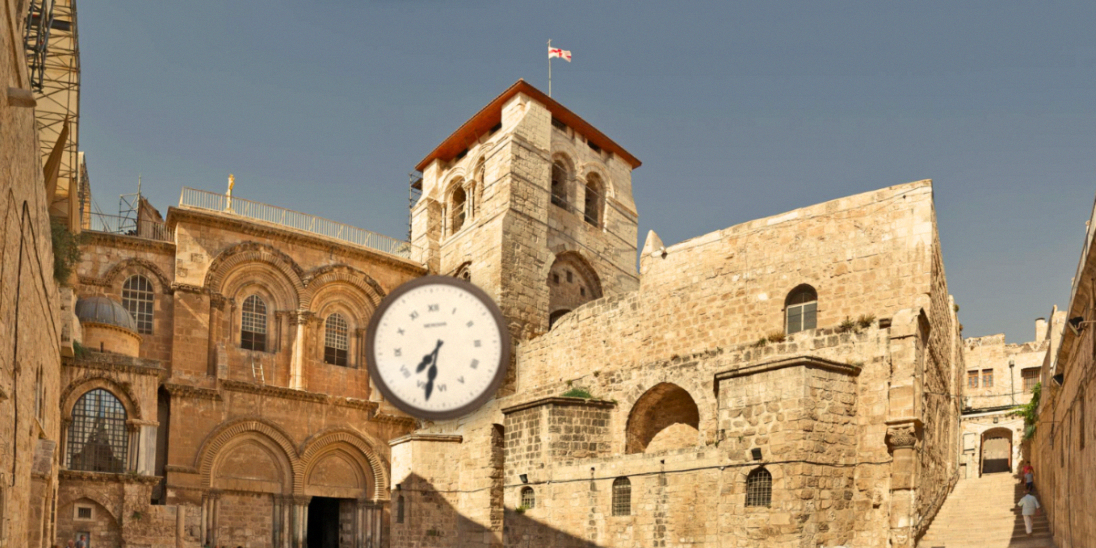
7.33
